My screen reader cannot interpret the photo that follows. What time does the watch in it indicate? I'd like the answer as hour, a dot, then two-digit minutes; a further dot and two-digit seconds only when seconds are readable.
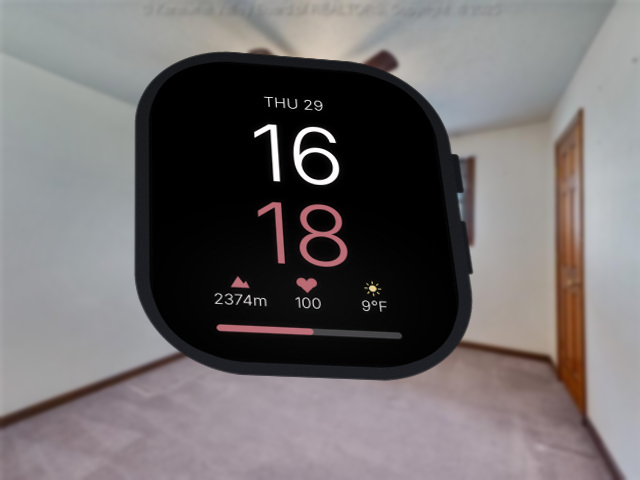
16.18
